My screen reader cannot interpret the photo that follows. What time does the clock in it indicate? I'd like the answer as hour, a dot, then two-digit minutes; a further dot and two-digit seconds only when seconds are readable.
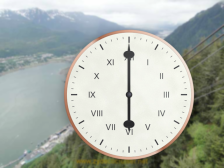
6.00
